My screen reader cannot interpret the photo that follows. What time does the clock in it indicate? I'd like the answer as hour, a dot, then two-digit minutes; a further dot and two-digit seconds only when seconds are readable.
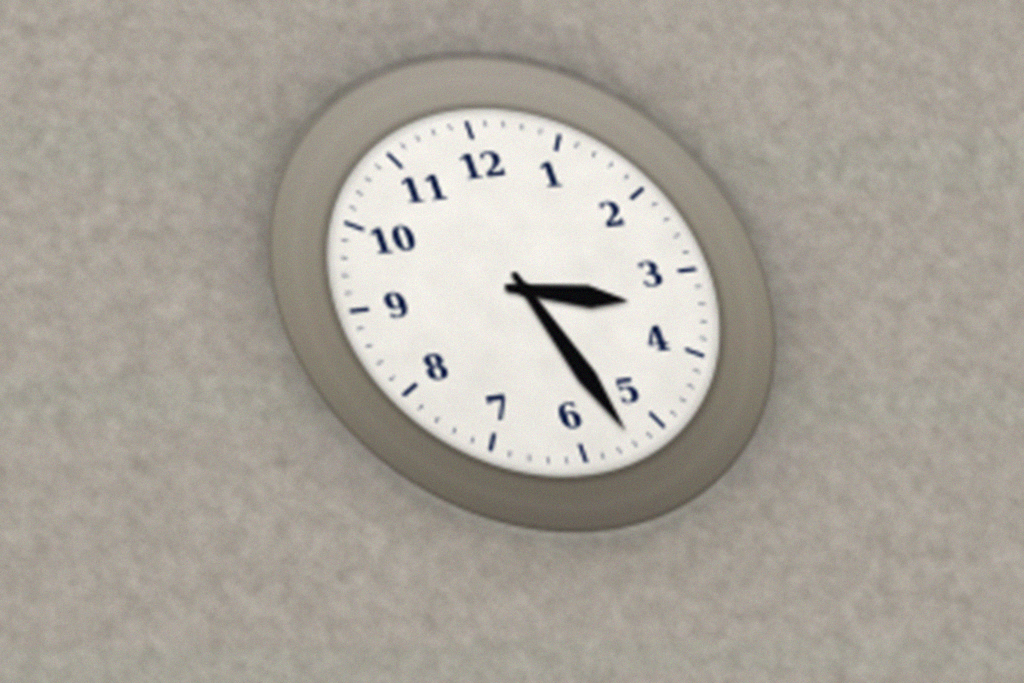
3.27
